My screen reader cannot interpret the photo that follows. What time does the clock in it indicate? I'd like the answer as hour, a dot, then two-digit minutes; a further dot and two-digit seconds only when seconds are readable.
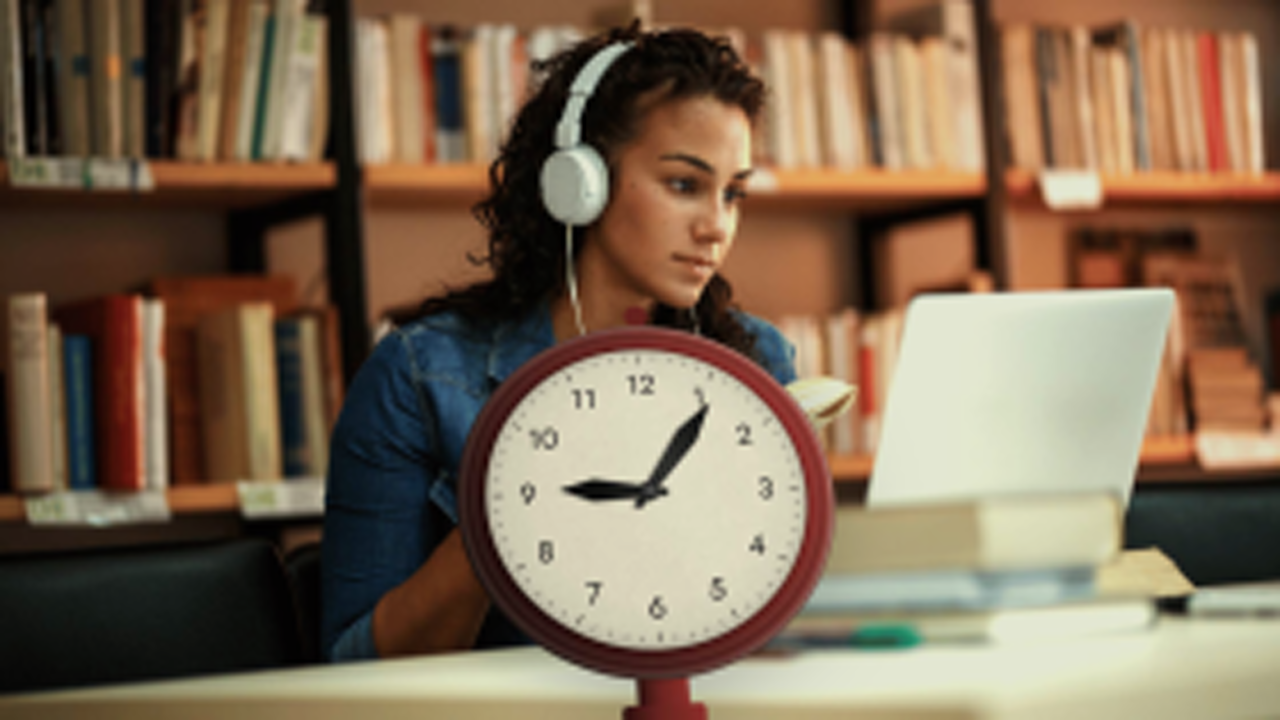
9.06
